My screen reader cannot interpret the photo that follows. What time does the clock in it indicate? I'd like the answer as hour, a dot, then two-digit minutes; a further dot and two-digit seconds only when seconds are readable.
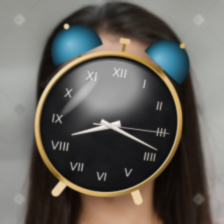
8.18.15
